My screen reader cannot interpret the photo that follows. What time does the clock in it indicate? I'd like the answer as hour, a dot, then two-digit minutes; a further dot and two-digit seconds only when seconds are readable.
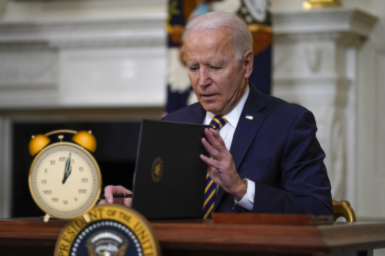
1.03
